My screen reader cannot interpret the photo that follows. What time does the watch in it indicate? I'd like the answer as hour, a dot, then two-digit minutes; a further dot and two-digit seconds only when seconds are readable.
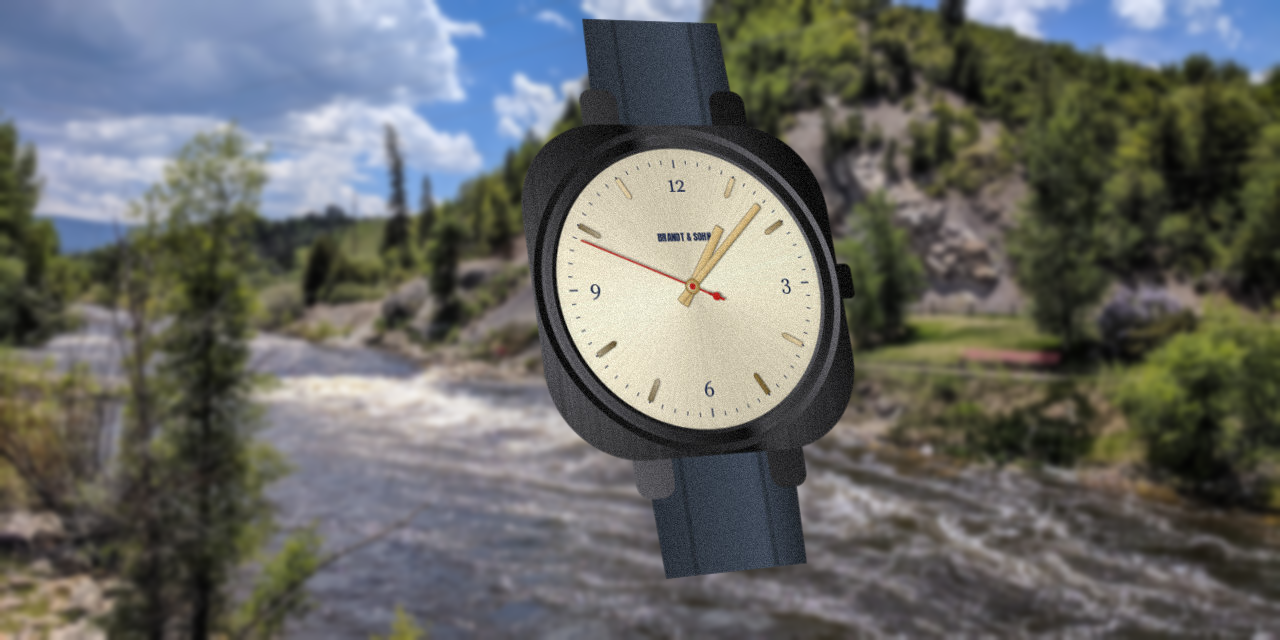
1.07.49
